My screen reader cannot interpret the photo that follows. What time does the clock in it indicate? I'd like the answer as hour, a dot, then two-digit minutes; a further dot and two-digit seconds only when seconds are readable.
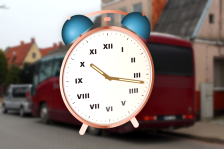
10.17
